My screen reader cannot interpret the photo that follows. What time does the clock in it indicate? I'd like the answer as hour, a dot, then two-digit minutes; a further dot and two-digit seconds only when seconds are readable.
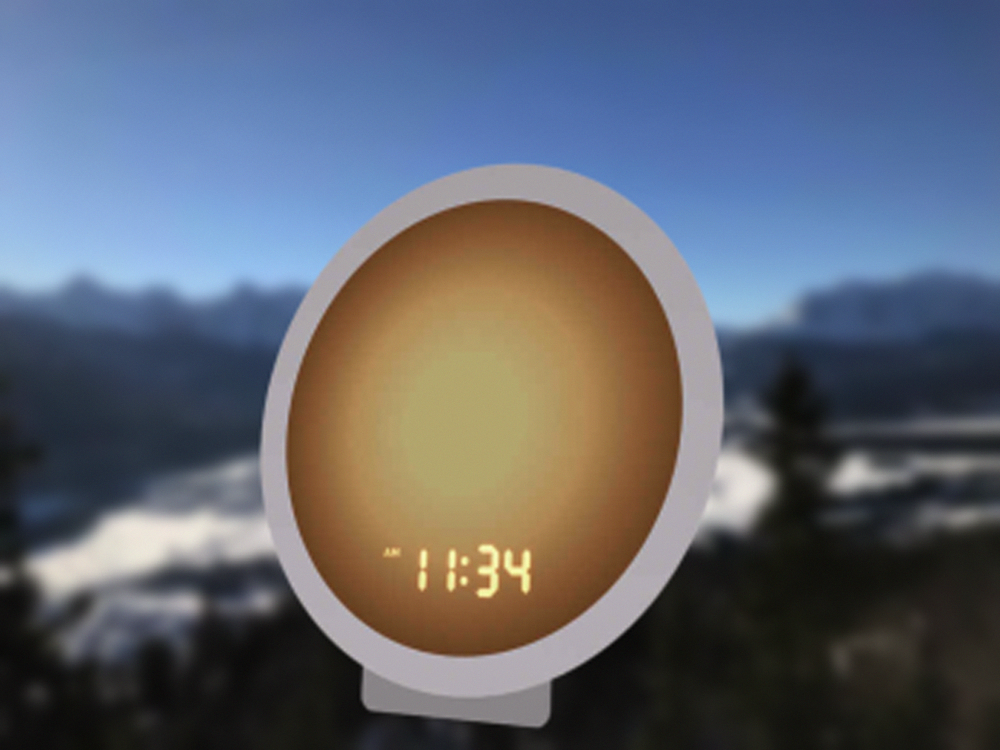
11.34
